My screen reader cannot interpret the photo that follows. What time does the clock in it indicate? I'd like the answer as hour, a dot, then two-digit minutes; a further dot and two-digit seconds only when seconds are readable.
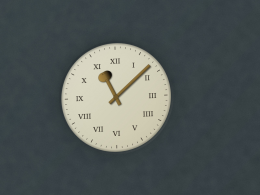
11.08
